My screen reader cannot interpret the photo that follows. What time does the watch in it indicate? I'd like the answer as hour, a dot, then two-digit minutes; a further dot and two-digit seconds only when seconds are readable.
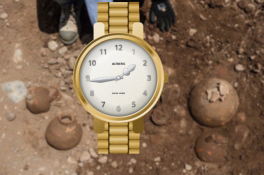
1.44
